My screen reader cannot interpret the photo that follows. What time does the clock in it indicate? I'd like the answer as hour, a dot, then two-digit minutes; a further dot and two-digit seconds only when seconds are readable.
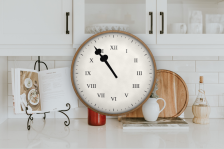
10.54
